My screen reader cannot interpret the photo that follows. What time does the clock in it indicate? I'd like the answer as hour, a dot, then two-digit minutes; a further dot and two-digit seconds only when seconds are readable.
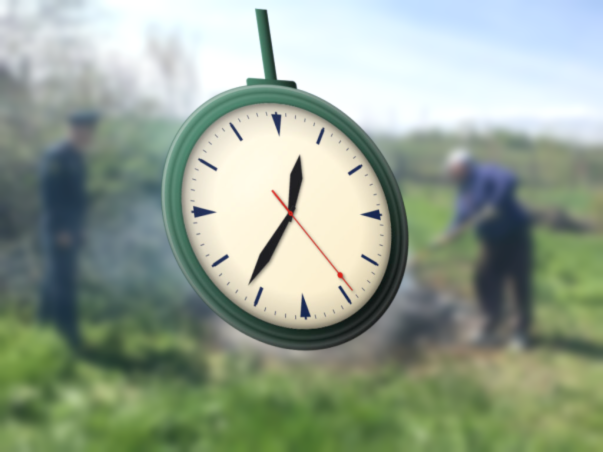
12.36.24
